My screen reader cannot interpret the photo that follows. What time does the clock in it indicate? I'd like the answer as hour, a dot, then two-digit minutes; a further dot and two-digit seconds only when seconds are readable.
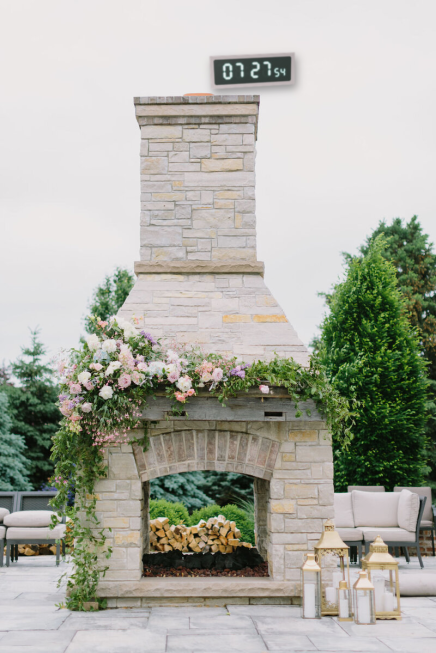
7.27.54
